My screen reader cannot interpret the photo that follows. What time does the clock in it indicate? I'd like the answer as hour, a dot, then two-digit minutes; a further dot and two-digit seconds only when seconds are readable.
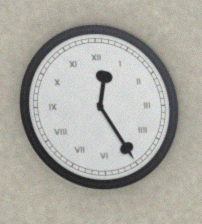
12.25
